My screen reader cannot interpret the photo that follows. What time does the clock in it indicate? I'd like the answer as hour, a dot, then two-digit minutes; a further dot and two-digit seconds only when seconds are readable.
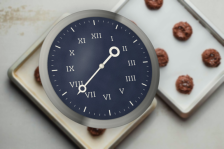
1.38
